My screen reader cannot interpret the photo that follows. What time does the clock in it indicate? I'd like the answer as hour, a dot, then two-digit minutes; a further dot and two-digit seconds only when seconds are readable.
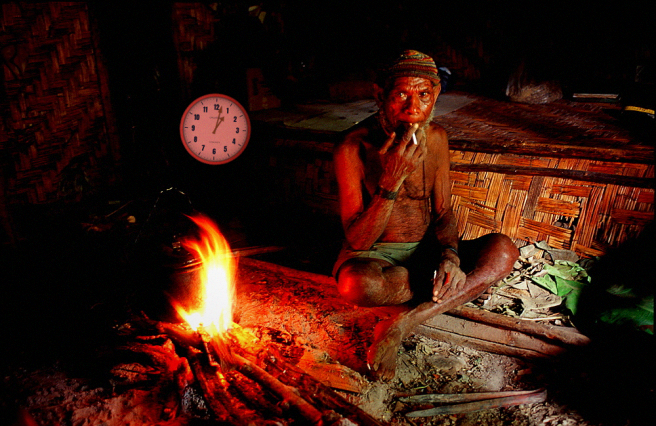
1.02
